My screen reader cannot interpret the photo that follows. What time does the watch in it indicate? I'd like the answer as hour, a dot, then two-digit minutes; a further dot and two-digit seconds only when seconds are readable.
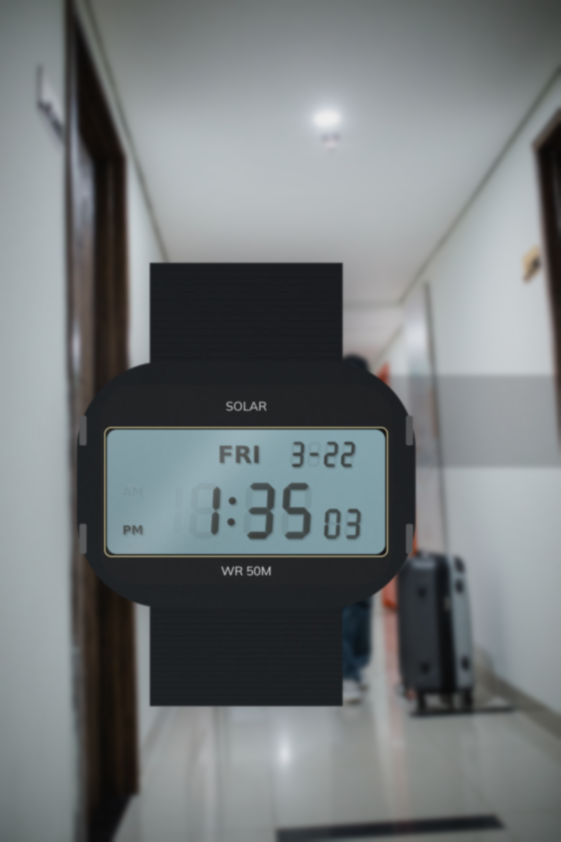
1.35.03
